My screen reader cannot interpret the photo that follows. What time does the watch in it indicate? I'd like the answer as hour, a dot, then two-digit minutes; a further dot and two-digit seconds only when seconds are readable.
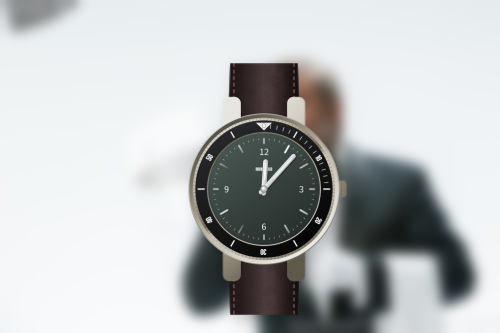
12.07
